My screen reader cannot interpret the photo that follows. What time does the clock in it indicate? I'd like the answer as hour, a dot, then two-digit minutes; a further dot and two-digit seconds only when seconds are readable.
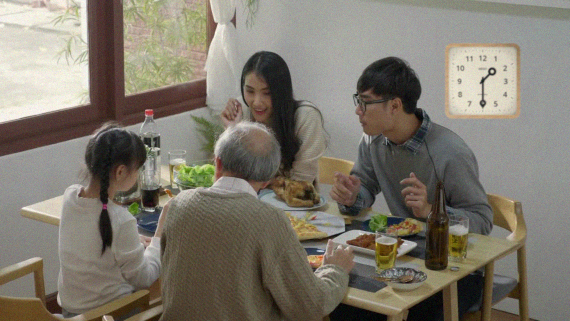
1.30
